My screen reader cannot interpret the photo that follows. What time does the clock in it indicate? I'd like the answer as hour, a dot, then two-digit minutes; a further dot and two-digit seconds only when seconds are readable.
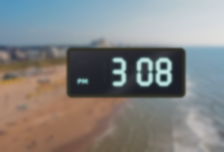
3.08
